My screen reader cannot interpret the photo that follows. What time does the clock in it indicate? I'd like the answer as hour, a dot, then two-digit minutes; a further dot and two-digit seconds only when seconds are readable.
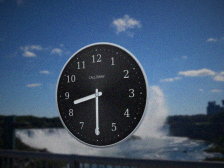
8.30
